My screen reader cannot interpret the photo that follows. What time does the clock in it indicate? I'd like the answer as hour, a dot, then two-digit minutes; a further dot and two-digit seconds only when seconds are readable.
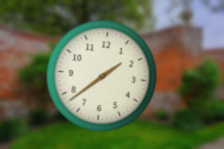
1.38
